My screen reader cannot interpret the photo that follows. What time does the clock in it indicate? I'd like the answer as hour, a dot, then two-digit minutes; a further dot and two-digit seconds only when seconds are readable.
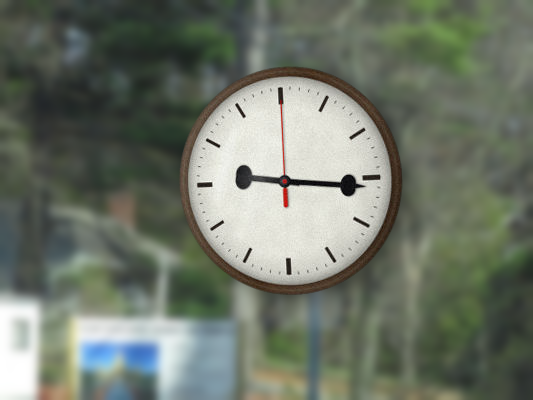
9.16.00
